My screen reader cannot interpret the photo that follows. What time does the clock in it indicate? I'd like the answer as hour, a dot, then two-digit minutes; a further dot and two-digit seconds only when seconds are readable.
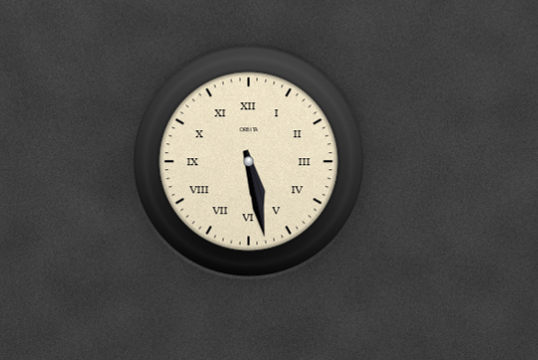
5.28
